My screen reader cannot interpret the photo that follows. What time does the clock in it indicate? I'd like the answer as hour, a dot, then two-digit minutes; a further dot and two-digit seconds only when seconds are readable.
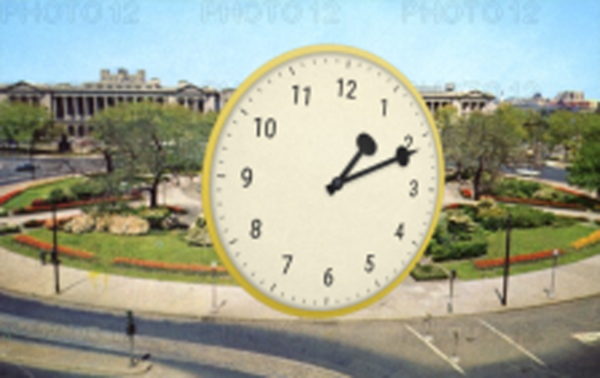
1.11
